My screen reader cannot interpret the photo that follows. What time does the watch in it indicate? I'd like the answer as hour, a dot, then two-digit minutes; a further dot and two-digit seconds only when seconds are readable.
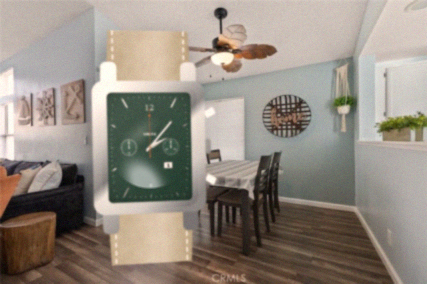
2.07
